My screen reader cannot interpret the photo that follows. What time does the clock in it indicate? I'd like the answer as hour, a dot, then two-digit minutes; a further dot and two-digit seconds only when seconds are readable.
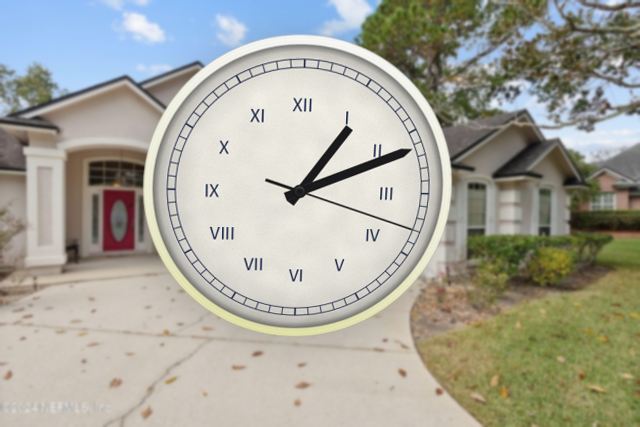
1.11.18
